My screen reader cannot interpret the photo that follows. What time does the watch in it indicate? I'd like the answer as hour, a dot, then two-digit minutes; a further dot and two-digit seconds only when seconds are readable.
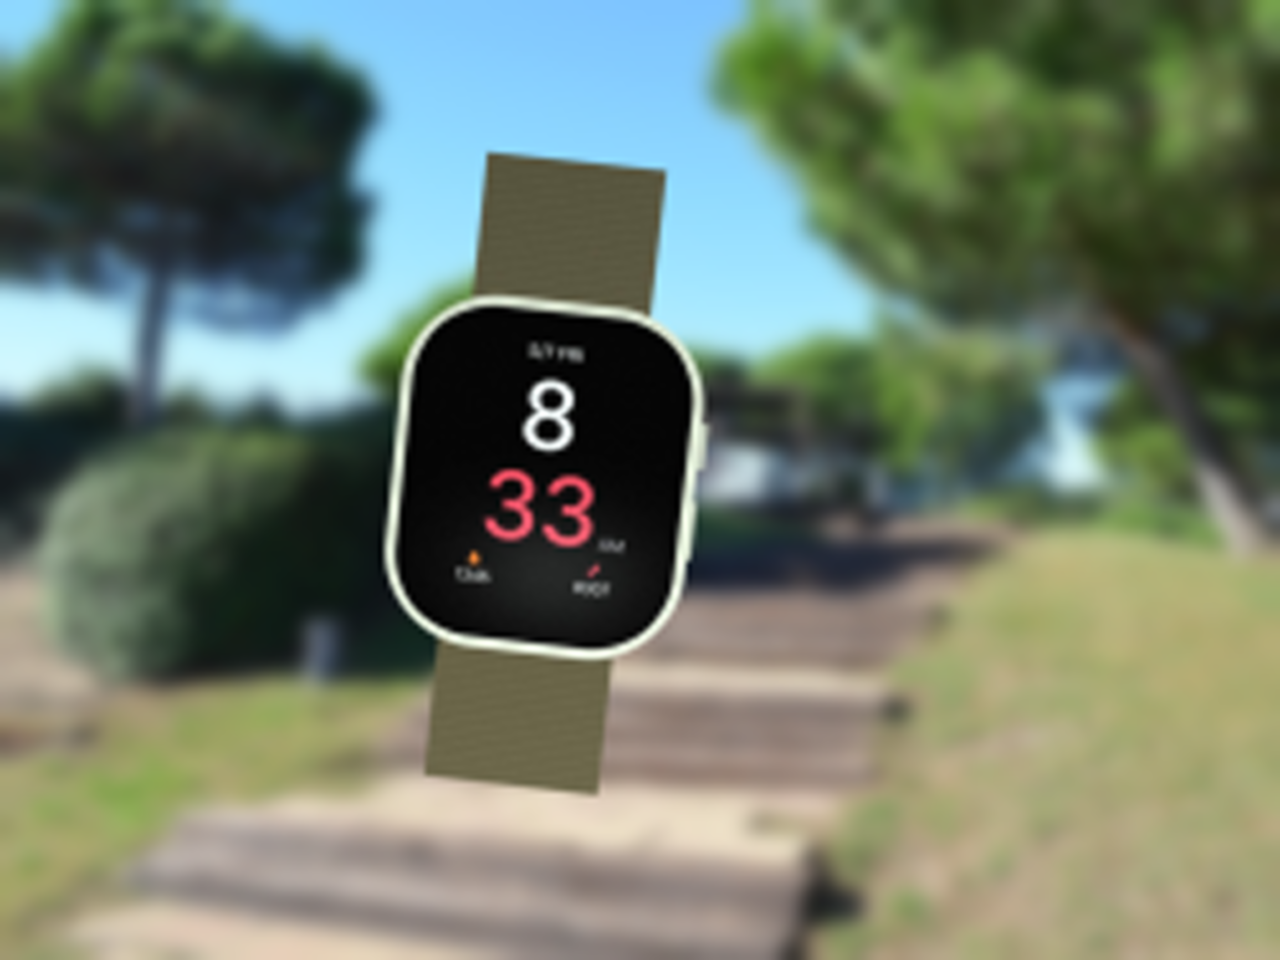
8.33
